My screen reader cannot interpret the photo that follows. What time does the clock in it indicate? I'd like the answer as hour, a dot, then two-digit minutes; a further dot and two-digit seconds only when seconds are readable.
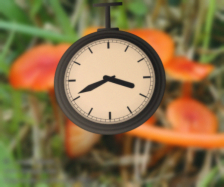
3.41
